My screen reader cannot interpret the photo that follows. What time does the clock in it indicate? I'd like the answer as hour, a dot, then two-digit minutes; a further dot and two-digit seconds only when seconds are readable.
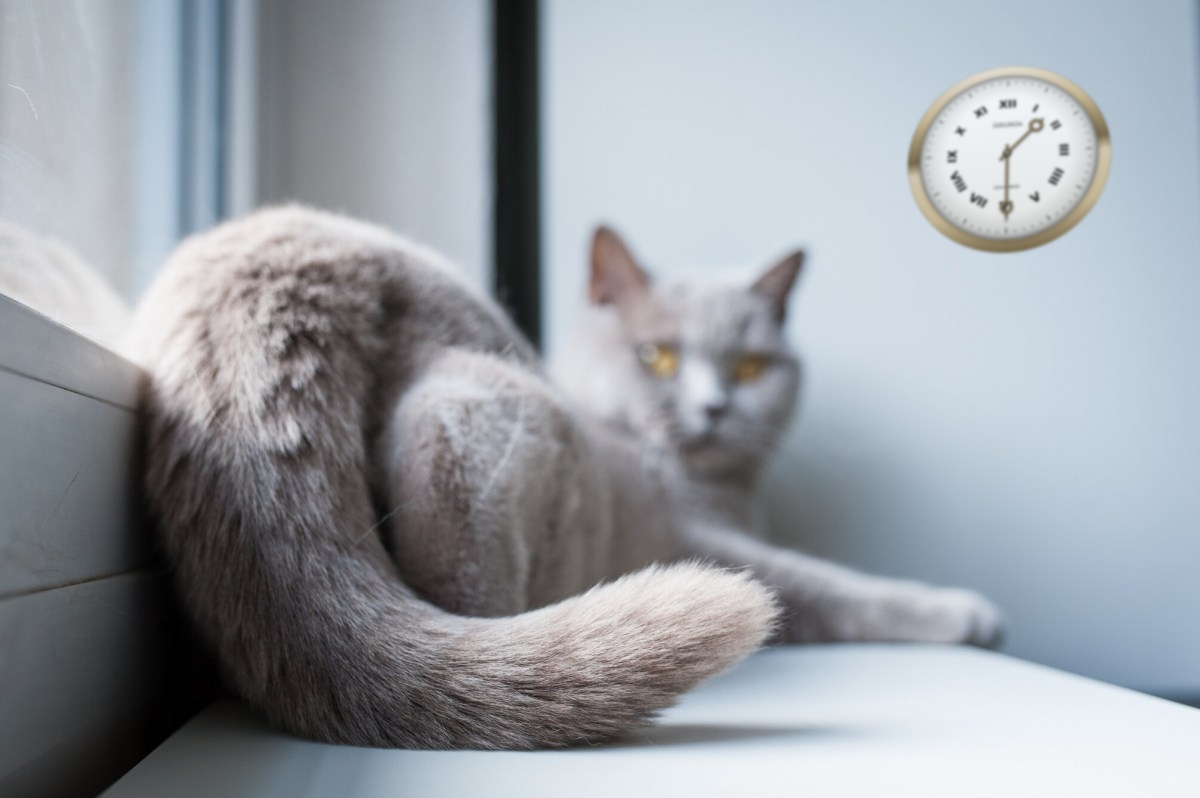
1.30
